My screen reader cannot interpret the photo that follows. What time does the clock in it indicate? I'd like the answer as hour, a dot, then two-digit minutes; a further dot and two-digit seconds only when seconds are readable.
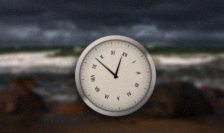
11.48
